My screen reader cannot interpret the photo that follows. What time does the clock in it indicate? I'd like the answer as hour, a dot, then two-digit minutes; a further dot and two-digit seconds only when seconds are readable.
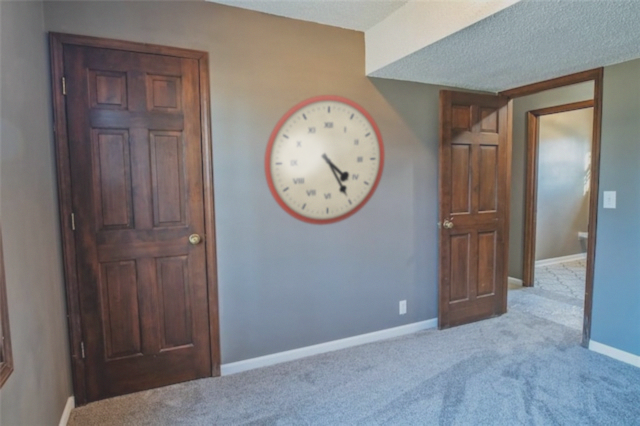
4.25
